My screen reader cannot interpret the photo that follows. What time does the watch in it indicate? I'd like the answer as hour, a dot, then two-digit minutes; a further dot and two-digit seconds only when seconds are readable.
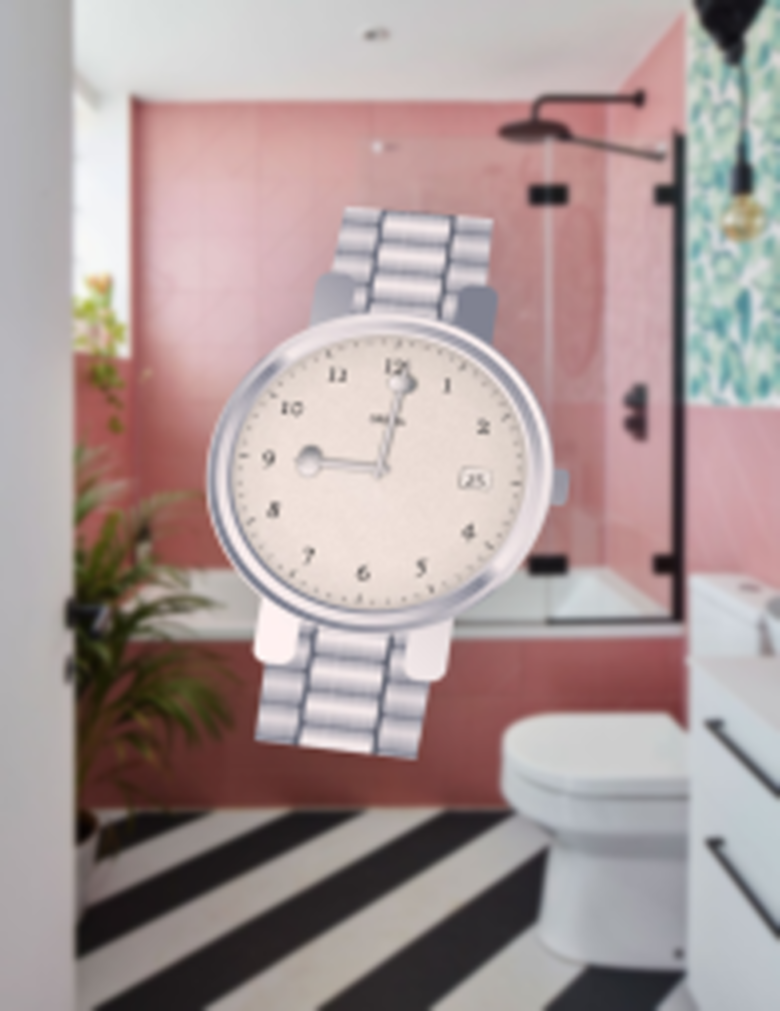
9.01
